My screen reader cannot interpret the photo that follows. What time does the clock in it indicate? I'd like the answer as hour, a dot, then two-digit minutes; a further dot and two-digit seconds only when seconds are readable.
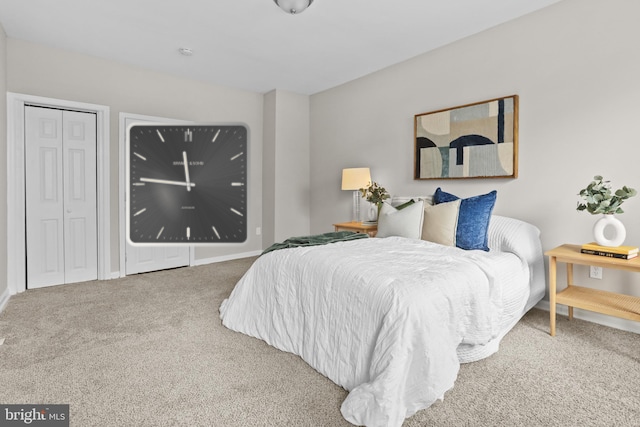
11.46
